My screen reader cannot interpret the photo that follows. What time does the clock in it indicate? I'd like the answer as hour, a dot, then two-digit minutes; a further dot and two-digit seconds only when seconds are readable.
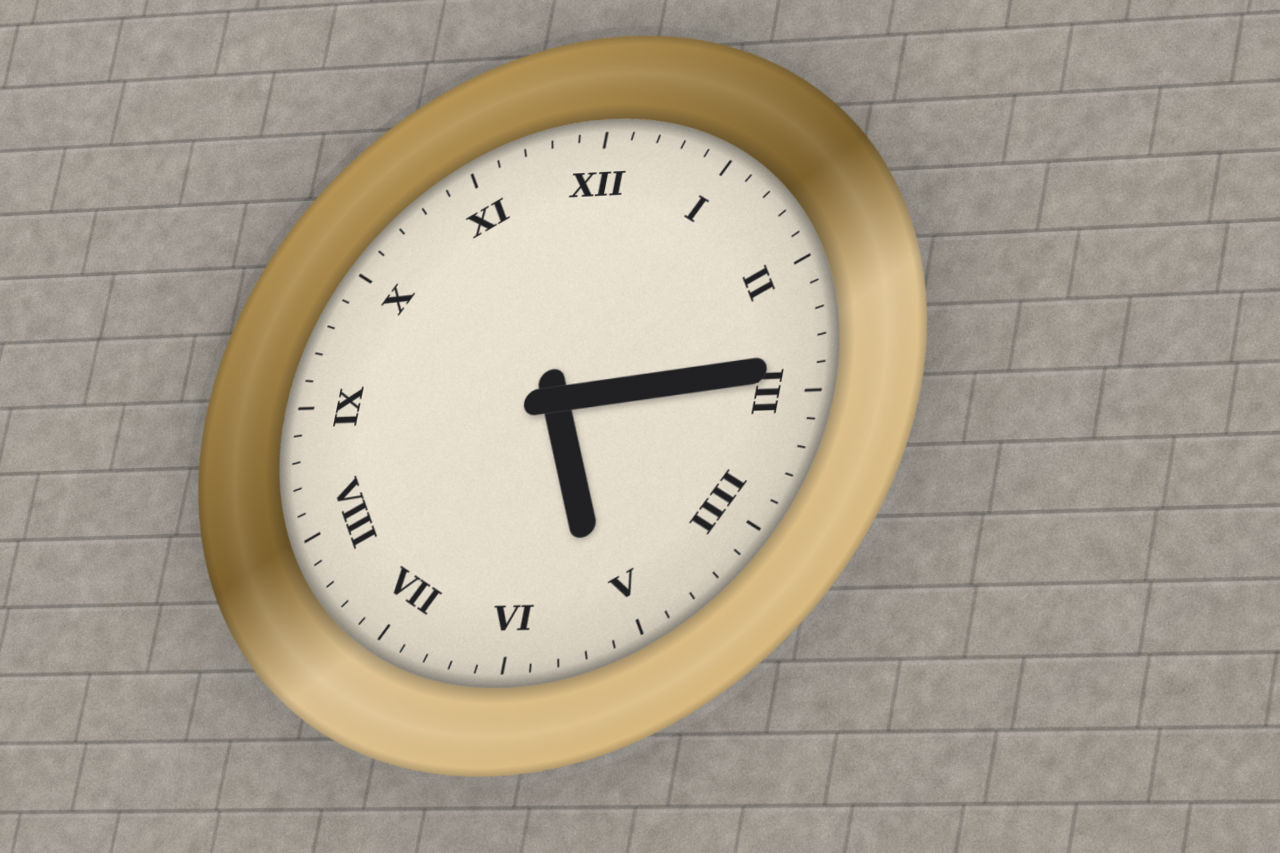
5.14
